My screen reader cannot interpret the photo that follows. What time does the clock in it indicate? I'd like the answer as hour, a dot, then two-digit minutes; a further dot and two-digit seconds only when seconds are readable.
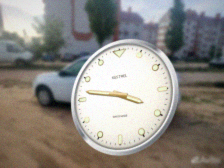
3.47
